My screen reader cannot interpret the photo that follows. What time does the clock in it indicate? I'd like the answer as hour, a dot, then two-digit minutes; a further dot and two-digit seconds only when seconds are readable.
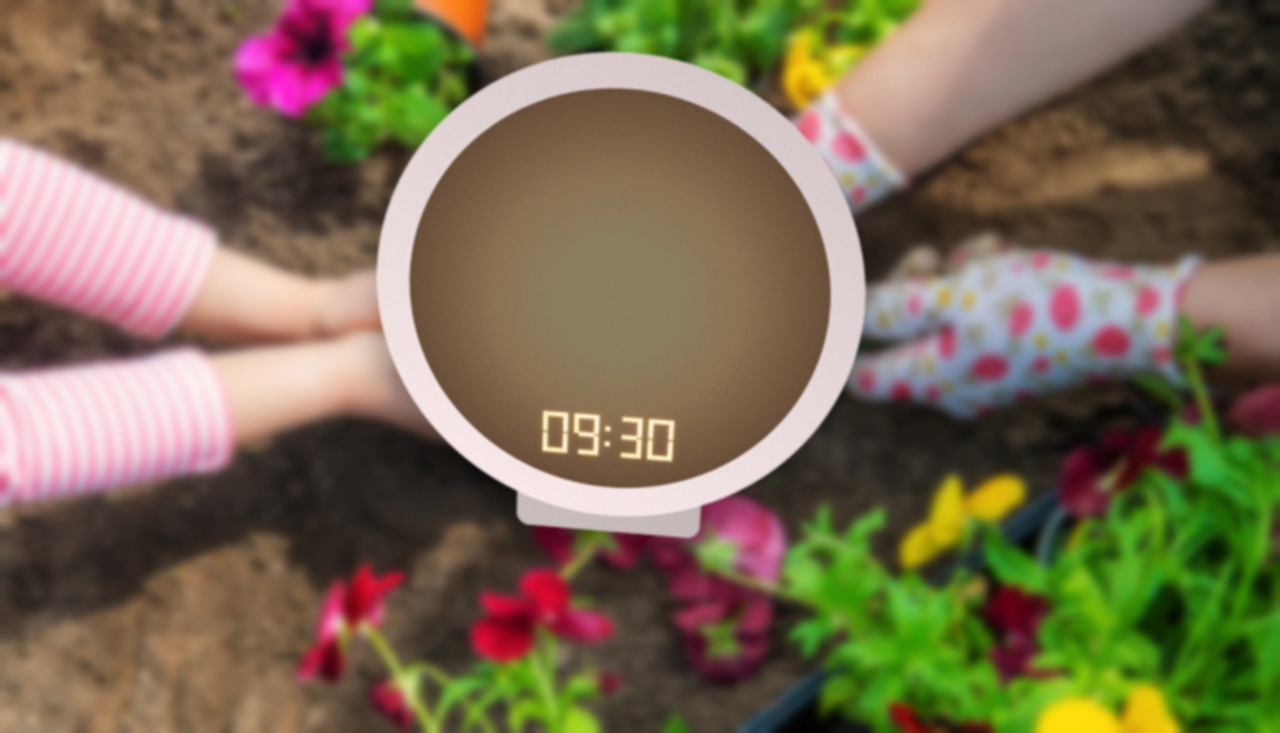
9.30
